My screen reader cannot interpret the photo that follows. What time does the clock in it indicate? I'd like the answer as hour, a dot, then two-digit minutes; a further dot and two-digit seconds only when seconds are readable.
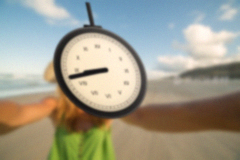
8.43
